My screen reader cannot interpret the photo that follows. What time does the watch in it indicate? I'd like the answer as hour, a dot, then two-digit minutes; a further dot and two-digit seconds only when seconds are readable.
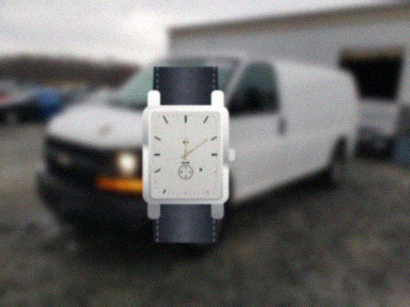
12.09
